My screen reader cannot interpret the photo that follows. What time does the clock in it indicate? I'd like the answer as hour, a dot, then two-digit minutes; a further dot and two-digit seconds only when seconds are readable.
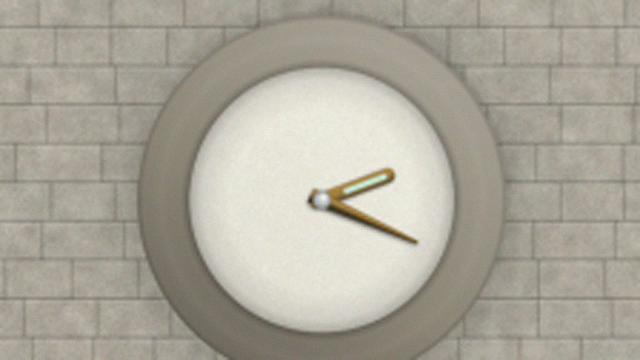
2.19
